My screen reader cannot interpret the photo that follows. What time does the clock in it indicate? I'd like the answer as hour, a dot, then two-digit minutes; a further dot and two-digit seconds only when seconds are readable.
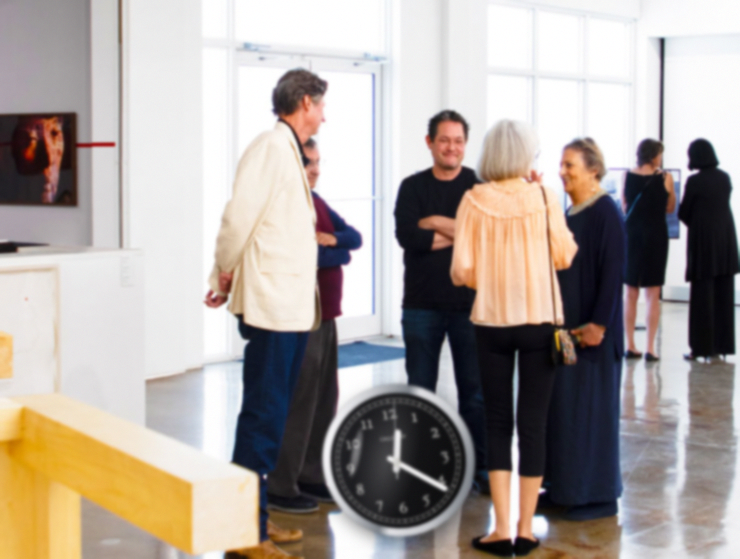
12.21.01
